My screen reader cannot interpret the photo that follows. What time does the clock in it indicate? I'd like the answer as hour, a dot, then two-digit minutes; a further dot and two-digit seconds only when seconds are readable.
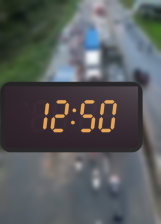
12.50
